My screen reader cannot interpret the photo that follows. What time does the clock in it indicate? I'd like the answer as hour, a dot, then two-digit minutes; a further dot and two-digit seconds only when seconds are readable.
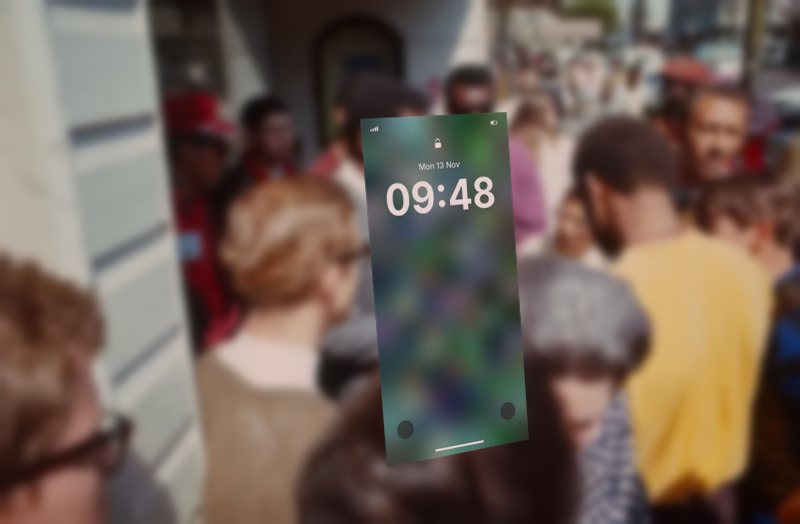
9.48
